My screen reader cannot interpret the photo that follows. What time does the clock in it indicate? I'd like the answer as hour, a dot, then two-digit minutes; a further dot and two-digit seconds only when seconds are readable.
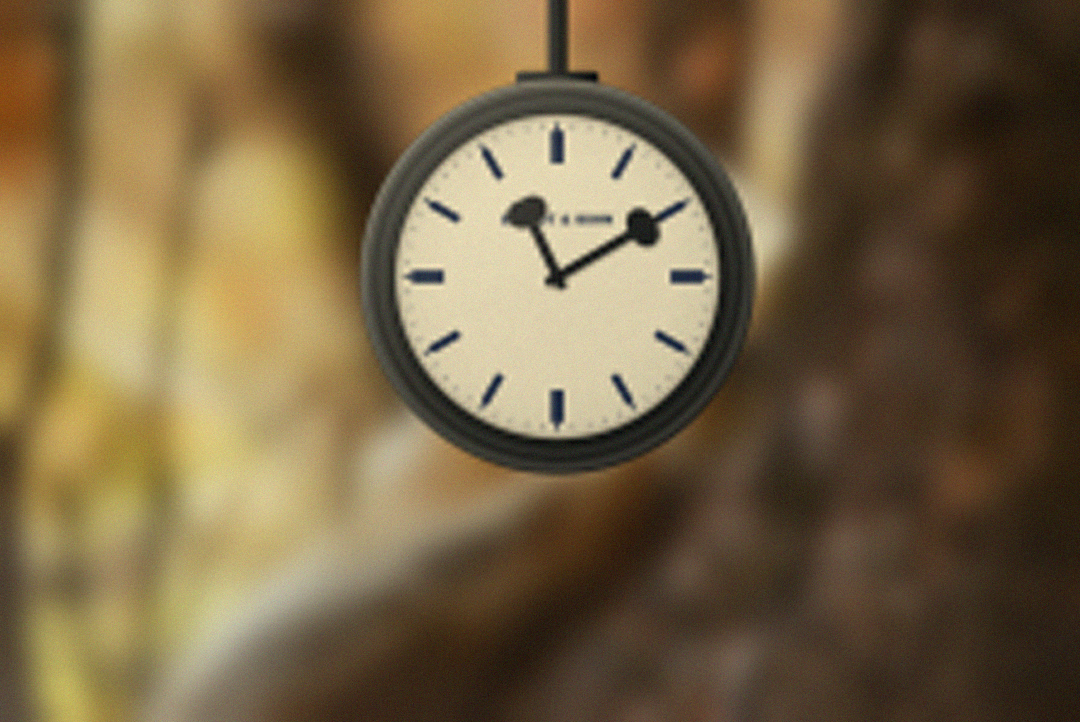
11.10
